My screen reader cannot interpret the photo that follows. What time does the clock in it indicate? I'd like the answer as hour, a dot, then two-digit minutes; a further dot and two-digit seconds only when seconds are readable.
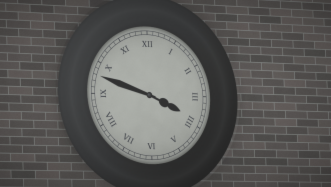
3.48
